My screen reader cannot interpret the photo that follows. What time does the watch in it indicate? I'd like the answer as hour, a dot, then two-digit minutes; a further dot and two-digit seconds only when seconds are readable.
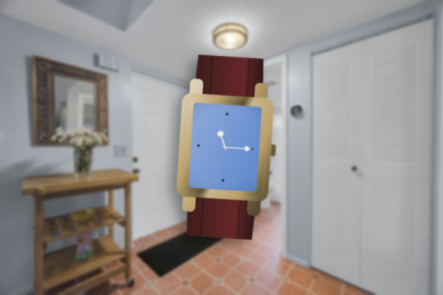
11.15
